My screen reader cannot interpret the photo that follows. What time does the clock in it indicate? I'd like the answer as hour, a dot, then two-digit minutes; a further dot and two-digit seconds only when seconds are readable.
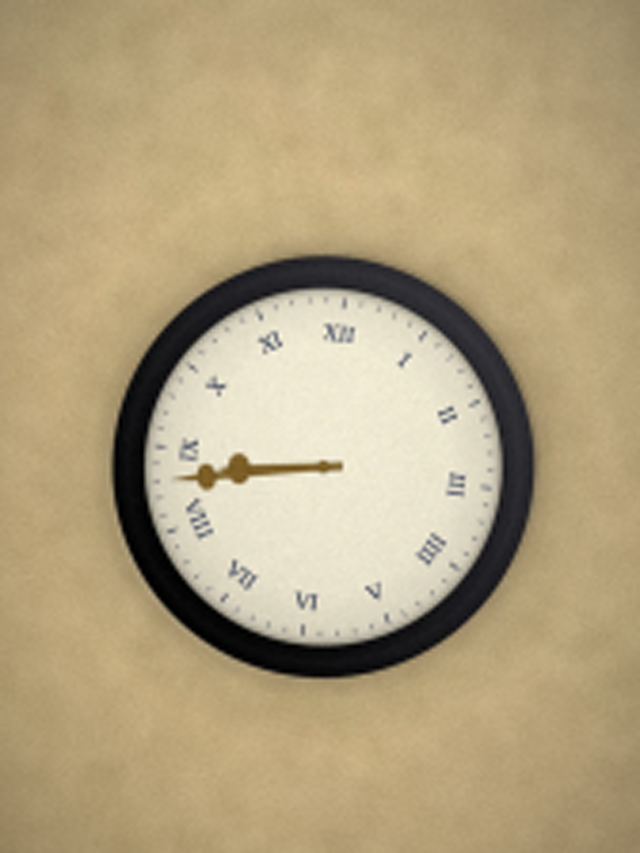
8.43
